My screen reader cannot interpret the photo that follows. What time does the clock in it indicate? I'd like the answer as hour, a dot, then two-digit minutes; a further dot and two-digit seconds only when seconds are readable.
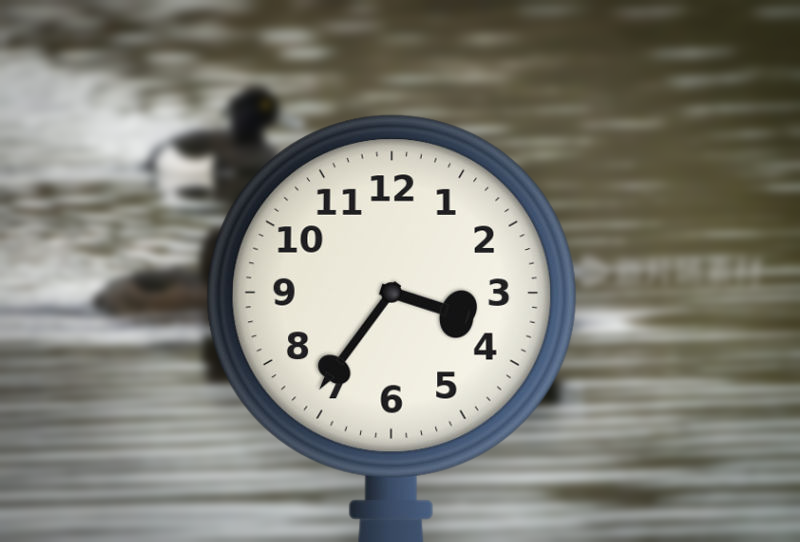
3.36
